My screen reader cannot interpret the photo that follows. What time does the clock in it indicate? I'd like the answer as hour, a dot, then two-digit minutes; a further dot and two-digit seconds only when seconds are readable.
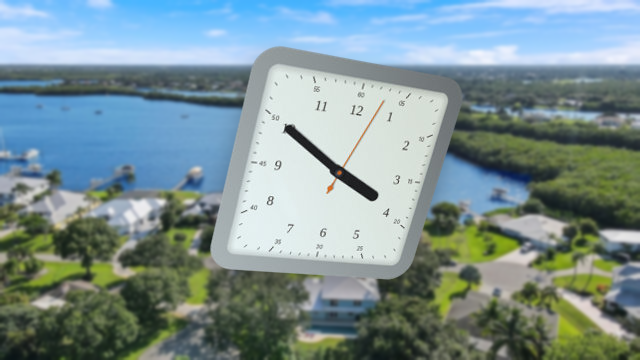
3.50.03
